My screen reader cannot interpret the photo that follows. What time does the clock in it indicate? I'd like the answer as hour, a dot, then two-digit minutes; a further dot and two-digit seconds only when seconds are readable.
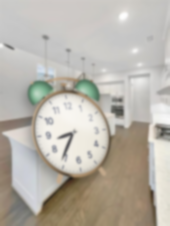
8.36
